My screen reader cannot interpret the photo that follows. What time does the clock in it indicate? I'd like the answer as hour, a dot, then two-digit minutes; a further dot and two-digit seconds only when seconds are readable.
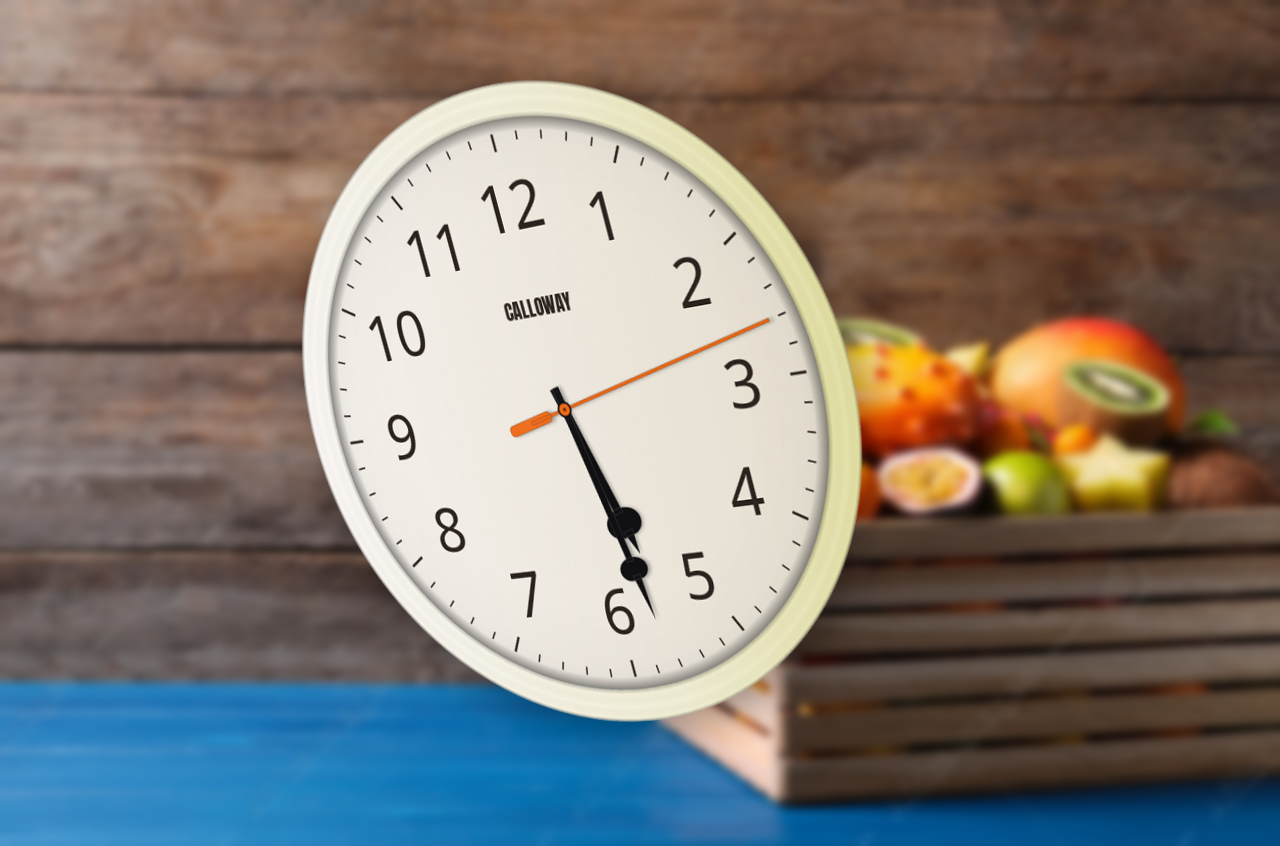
5.28.13
